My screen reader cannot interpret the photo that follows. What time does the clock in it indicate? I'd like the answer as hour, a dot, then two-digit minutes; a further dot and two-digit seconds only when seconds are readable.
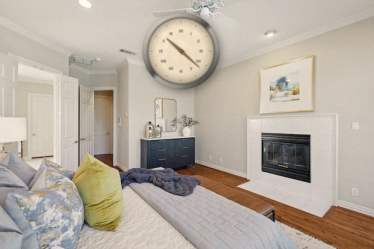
10.22
